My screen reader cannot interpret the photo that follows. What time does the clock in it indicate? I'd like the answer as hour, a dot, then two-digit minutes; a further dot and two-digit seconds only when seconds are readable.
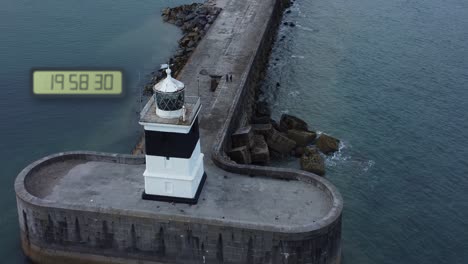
19.58.30
